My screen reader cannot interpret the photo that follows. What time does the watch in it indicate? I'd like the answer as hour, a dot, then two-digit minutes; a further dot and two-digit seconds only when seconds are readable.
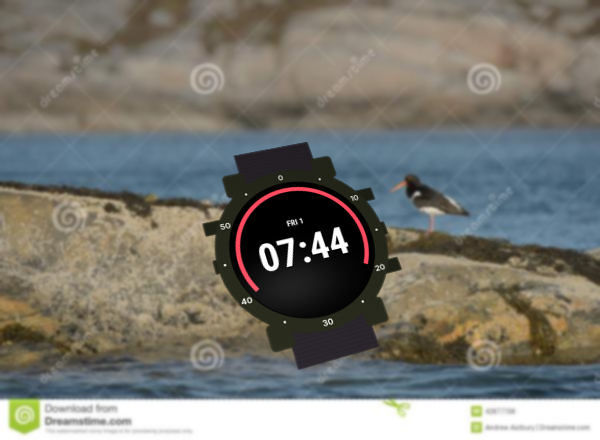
7.44
